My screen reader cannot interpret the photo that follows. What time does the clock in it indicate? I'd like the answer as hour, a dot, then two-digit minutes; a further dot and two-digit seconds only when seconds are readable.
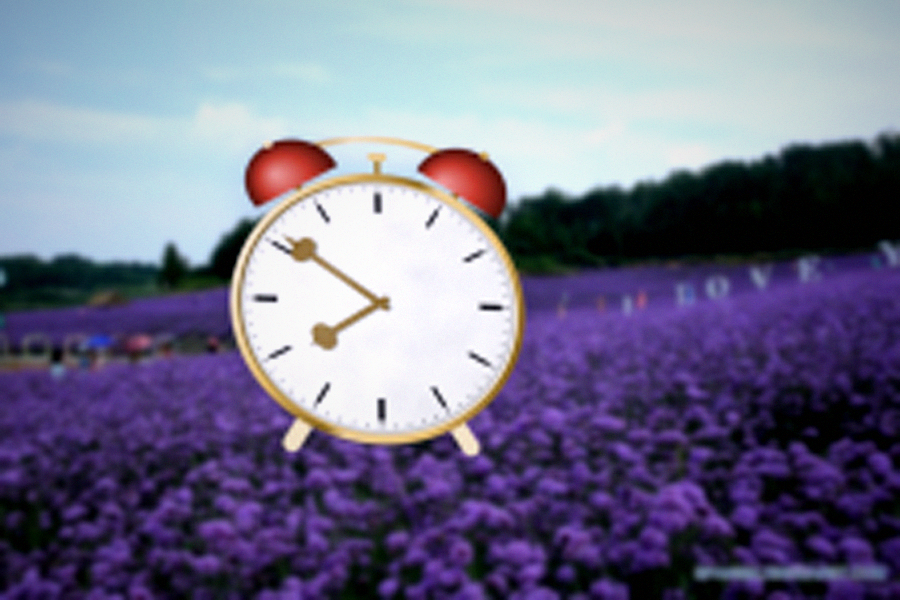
7.51
